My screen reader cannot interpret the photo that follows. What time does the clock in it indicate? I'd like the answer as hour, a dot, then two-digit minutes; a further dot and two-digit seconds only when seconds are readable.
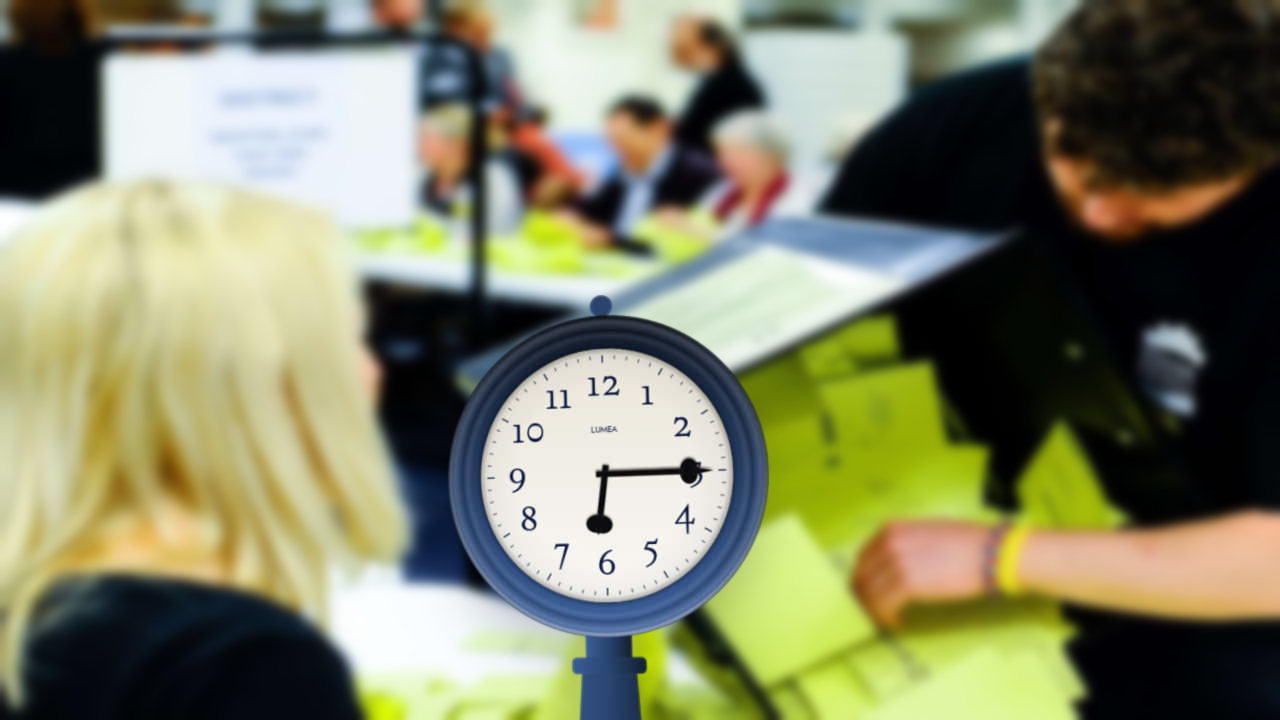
6.15
